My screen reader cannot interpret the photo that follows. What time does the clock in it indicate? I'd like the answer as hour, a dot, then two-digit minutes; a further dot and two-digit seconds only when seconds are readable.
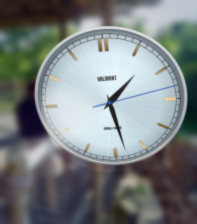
1.28.13
